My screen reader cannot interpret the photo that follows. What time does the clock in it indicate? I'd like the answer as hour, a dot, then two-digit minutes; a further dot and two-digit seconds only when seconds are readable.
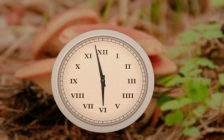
5.58
